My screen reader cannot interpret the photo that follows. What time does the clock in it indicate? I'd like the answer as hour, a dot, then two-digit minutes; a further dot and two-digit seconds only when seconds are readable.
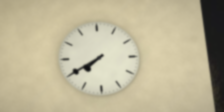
7.40
